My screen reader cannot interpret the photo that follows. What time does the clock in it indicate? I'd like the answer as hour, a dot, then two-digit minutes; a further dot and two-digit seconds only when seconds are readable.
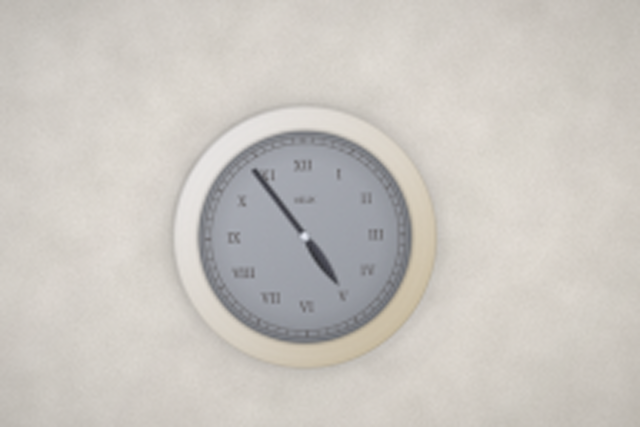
4.54
